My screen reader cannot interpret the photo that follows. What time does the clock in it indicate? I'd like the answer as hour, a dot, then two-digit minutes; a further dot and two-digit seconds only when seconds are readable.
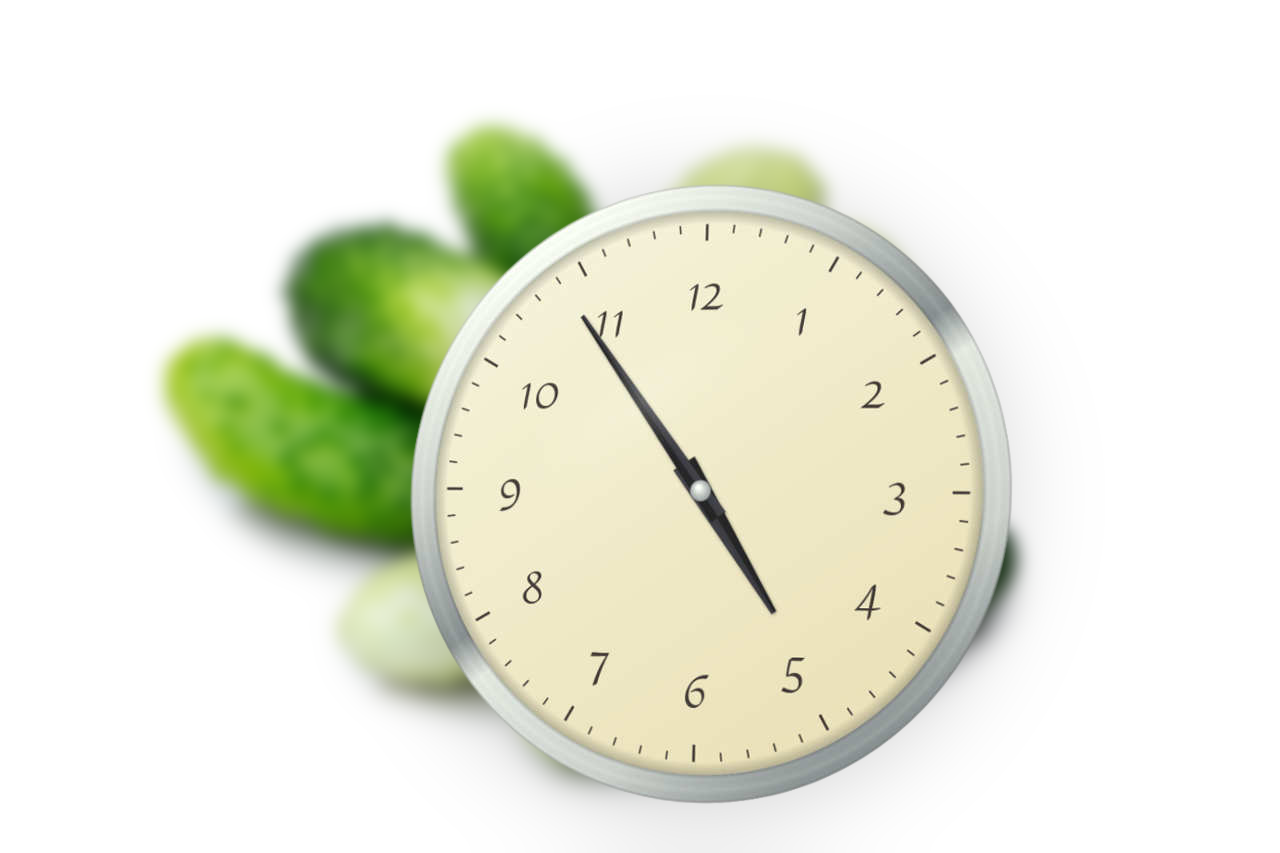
4.54
